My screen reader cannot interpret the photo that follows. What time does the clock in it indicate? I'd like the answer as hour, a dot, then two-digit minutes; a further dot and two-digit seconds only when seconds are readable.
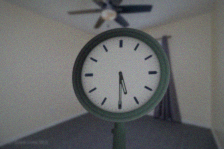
5.30
